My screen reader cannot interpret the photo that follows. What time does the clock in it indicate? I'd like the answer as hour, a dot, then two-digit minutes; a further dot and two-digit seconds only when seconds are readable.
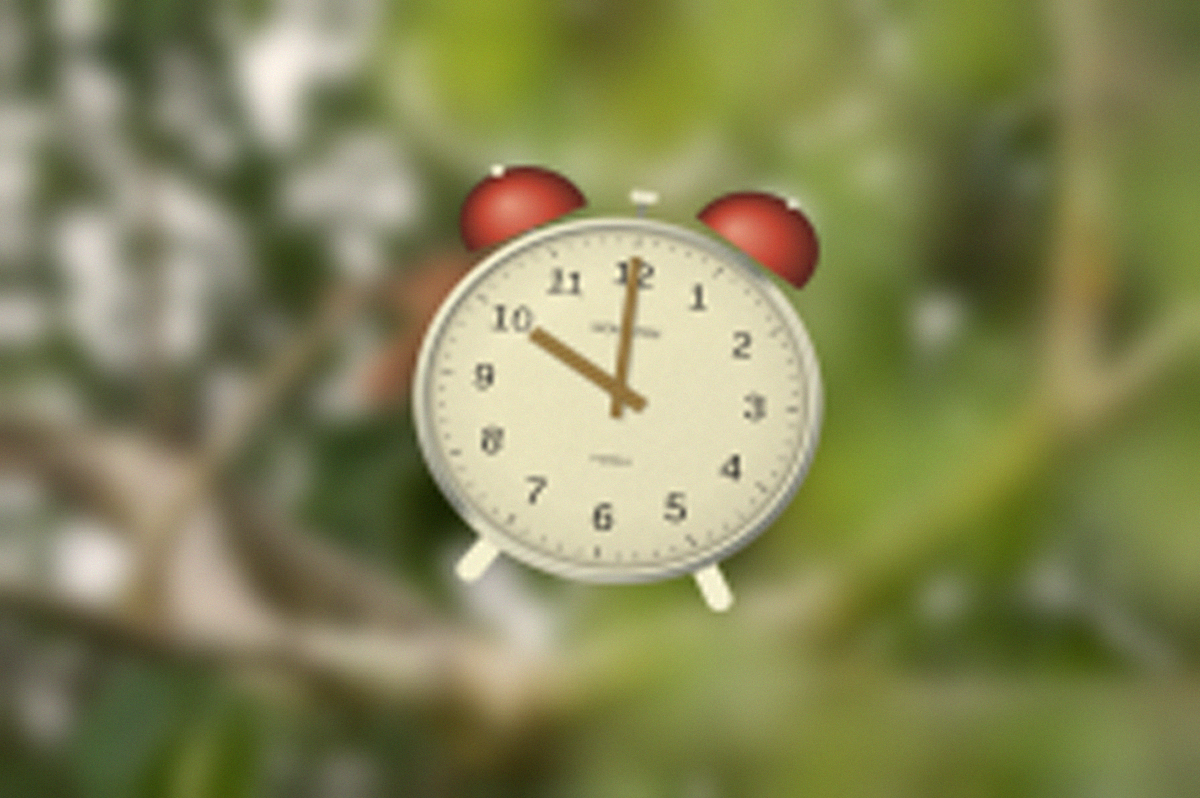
10.00
